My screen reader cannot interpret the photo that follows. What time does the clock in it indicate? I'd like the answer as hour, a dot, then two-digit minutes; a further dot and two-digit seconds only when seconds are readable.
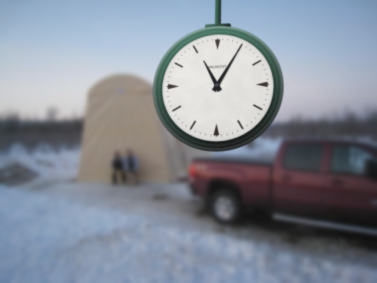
11.05
